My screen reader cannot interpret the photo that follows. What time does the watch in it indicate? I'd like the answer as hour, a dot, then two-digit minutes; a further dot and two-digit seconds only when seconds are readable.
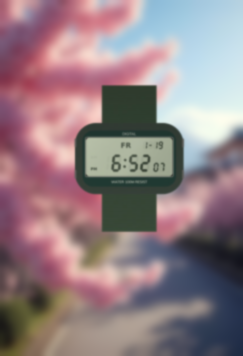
6.52
